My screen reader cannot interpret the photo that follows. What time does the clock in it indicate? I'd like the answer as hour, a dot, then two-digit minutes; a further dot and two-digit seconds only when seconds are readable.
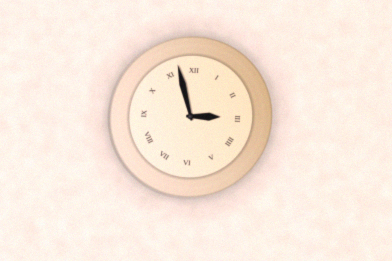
2.57
